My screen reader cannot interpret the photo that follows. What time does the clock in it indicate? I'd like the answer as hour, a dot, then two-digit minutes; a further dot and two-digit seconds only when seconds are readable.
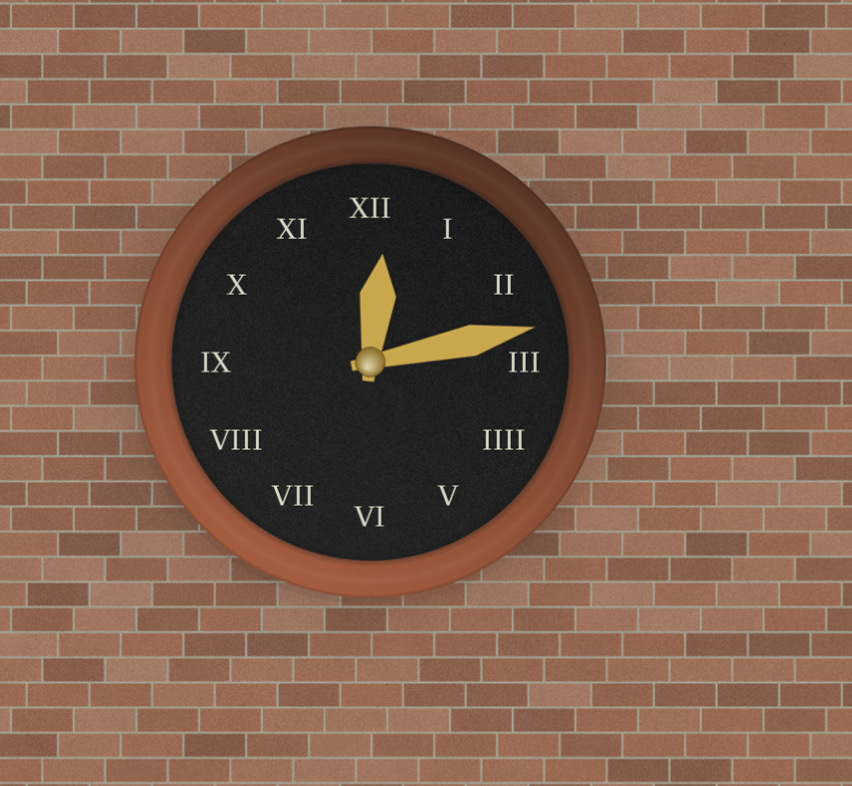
12.13
